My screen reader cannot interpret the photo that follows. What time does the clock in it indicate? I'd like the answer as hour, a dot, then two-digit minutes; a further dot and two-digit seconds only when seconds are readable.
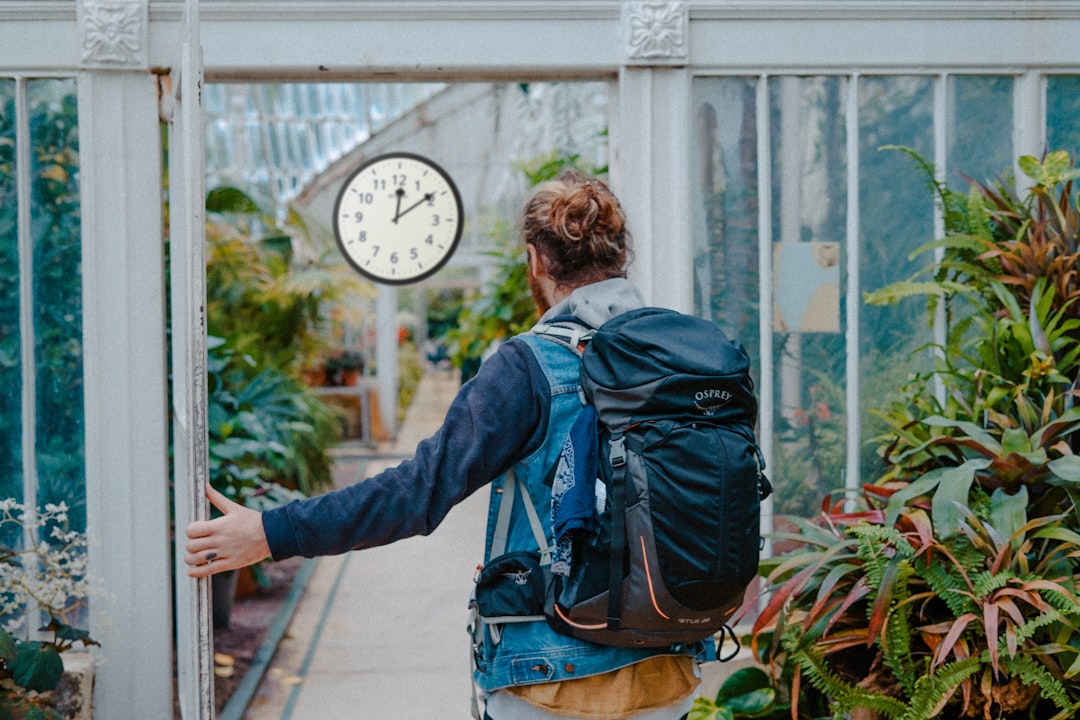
12.09
